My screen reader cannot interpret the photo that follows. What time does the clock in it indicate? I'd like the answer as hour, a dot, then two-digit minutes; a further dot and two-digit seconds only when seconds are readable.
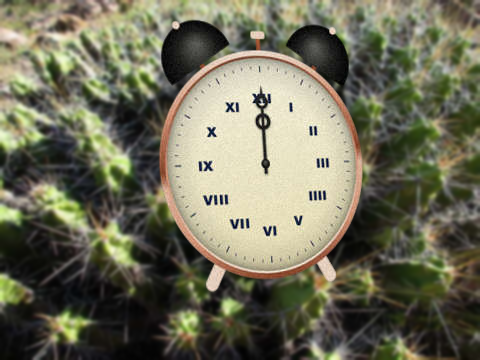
12.00
